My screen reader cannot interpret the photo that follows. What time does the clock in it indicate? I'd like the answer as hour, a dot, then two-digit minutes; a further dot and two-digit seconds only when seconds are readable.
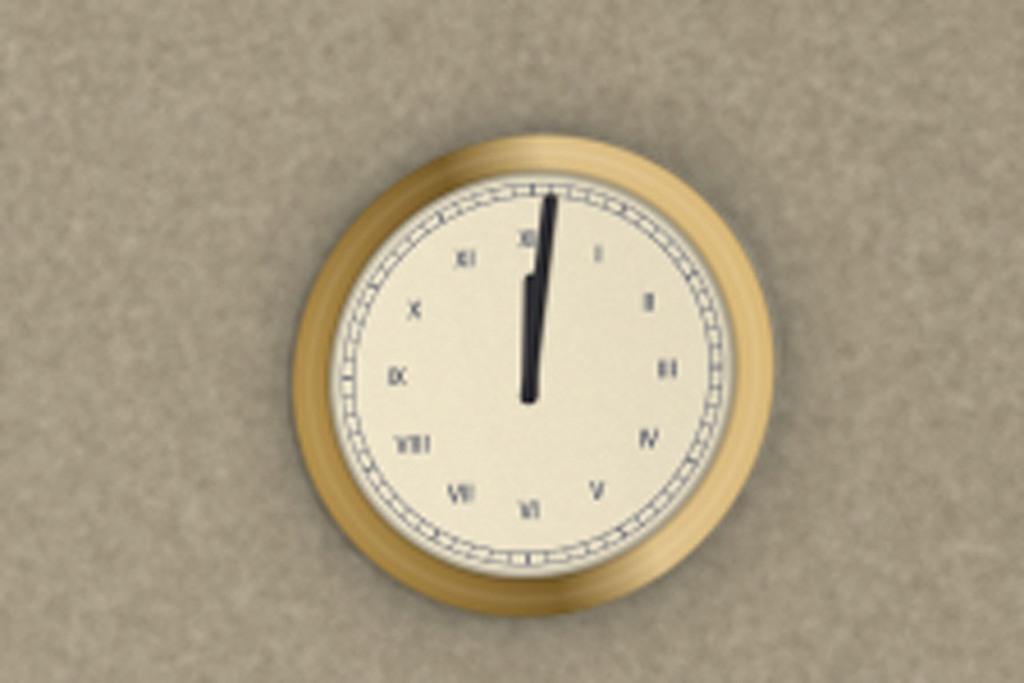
12.01
